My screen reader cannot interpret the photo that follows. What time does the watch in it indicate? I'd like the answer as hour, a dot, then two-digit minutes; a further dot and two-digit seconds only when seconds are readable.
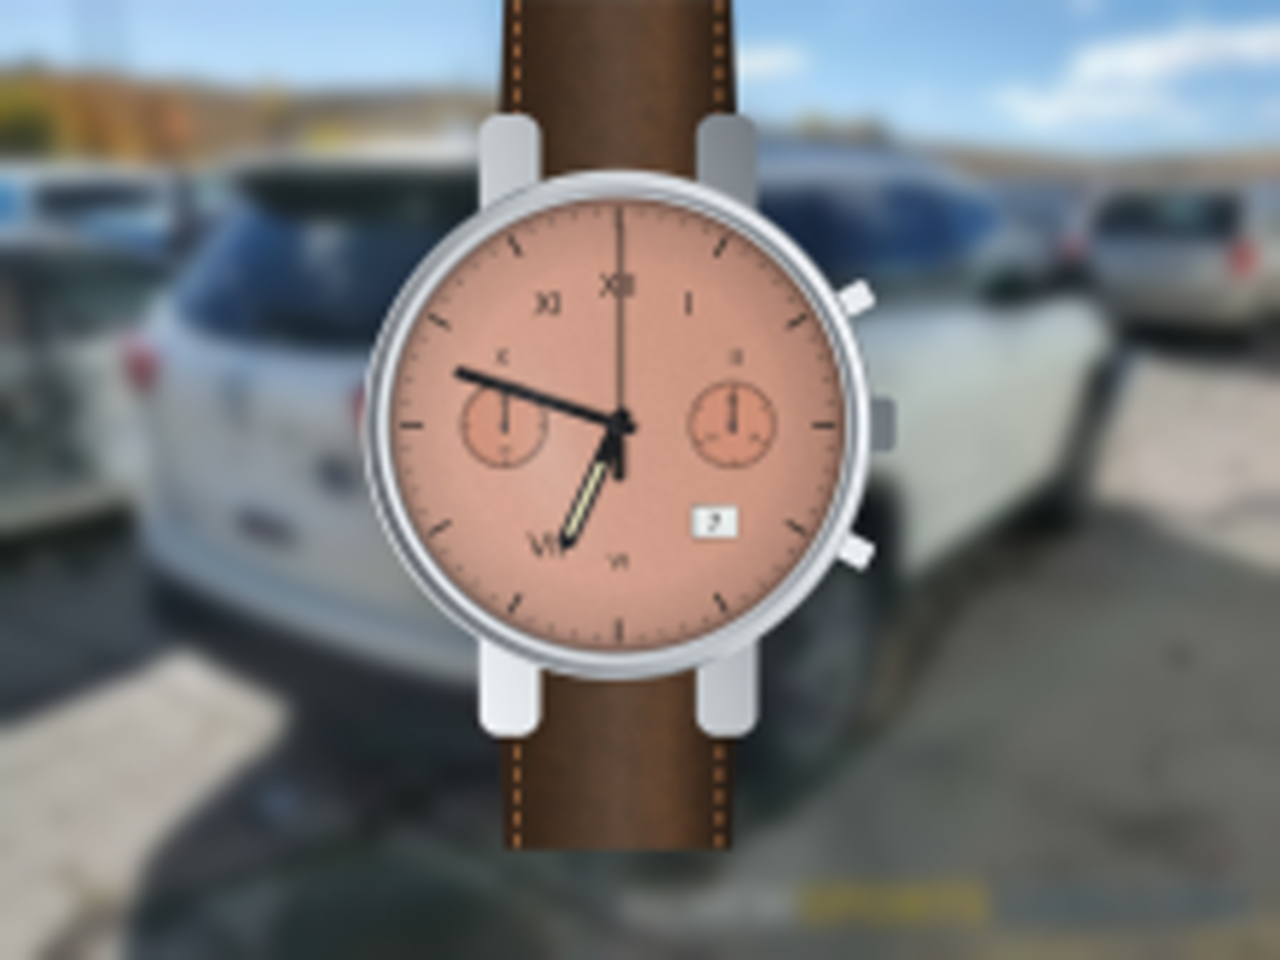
6.48
